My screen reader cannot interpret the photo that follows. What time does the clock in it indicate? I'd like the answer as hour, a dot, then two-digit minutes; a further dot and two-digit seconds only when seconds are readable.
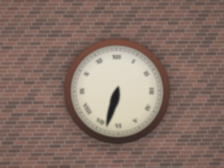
6.33
